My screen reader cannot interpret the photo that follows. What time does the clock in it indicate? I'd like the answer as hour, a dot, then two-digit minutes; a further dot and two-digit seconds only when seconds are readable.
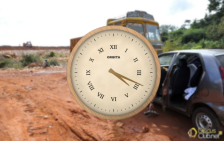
4.19
